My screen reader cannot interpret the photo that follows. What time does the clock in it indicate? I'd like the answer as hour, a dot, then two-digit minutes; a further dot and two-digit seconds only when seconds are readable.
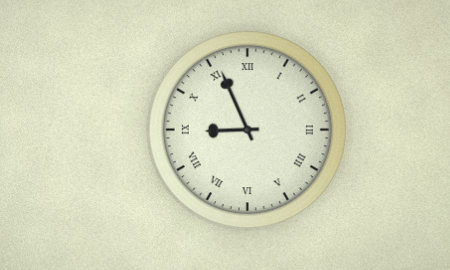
8.56
